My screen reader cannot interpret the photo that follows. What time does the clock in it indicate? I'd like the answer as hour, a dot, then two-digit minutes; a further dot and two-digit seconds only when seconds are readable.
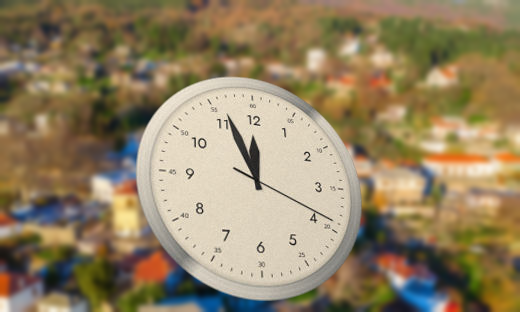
11.56.19
